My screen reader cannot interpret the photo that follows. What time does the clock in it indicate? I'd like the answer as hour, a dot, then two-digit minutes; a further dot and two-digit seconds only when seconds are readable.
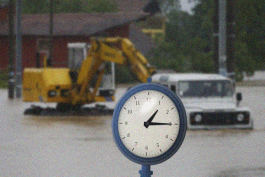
1.15
